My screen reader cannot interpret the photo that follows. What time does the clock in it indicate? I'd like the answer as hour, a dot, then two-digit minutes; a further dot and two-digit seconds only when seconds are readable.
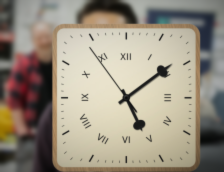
5.08.54
